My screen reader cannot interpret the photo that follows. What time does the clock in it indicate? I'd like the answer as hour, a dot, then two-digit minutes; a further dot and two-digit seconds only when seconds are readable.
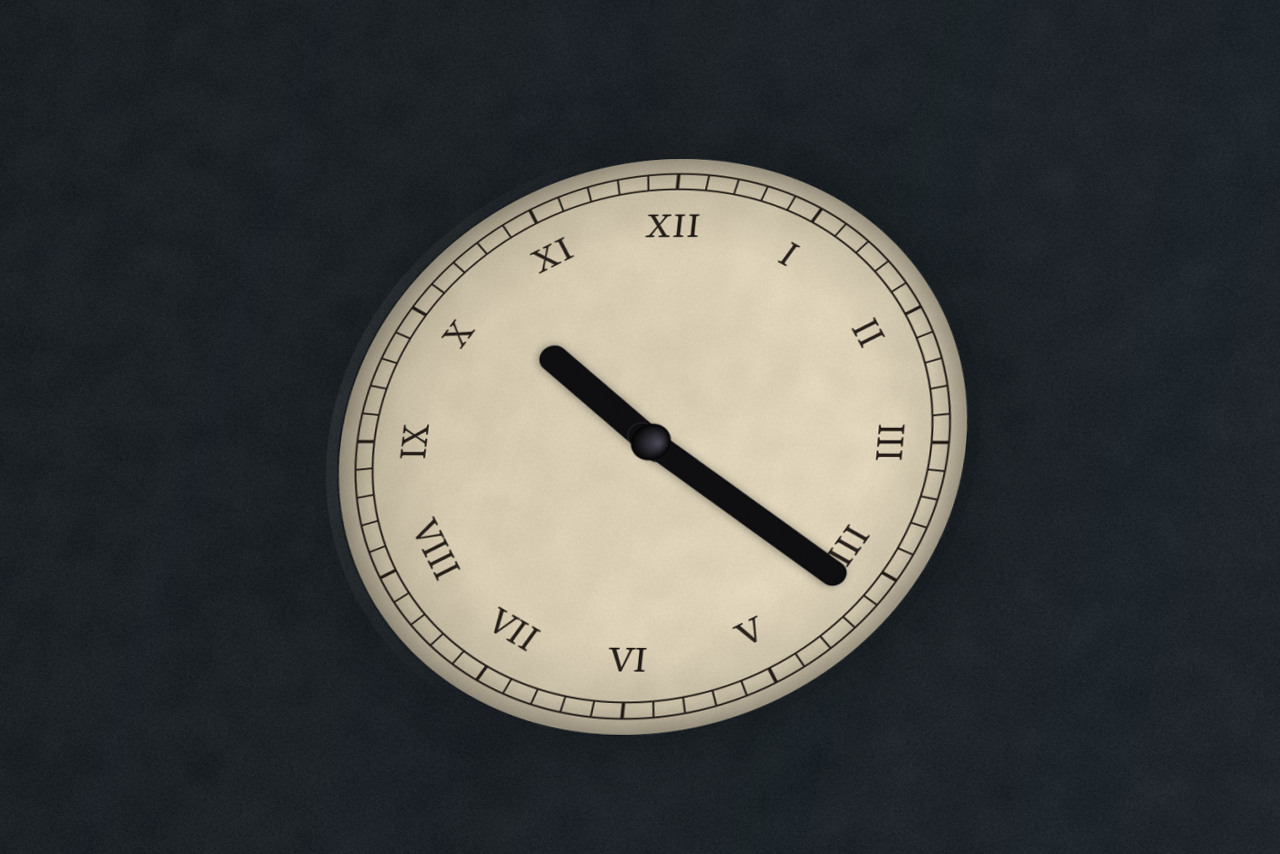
10.21
